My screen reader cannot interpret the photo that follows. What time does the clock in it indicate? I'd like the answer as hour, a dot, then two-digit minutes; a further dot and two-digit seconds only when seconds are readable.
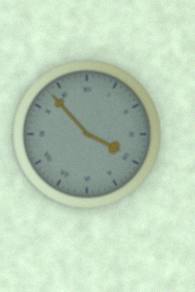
3.53
